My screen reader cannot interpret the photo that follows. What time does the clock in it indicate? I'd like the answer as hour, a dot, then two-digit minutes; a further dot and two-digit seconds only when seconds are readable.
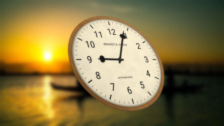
9.04
